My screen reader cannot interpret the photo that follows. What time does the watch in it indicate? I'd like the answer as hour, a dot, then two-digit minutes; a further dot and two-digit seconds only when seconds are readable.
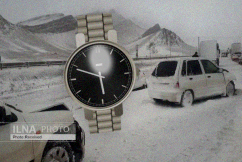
5.49
